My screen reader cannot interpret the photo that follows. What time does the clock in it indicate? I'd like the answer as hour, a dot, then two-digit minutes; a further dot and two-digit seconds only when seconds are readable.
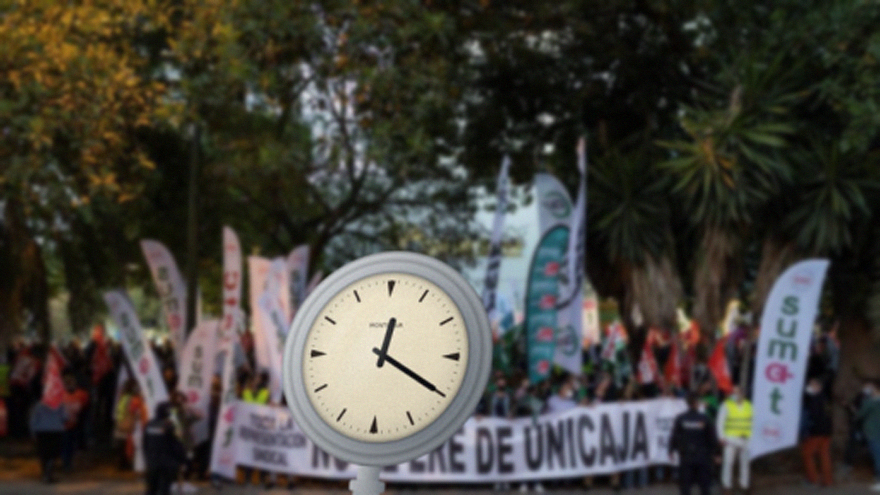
12.20
